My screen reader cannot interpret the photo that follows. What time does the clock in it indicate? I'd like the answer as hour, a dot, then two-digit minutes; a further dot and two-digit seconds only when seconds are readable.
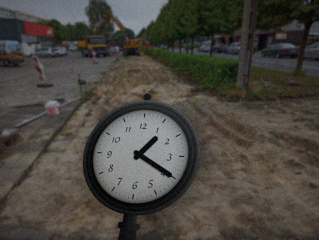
1.20
